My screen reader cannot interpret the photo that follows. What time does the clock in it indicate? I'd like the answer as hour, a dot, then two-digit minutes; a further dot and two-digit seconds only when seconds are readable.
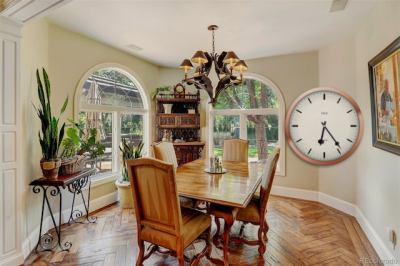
6.24
